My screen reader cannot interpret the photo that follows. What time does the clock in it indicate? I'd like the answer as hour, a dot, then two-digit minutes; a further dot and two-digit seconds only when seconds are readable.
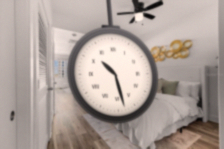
10.28
